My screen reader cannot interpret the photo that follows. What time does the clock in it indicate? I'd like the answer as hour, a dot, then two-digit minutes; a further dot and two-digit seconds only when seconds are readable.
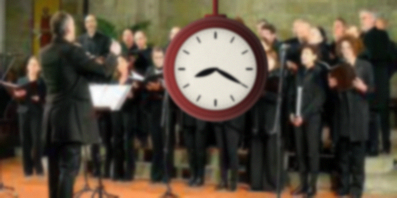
8.20
